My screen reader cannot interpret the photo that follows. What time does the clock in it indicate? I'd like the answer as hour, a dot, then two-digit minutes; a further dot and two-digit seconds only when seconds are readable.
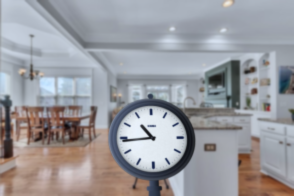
10.44
